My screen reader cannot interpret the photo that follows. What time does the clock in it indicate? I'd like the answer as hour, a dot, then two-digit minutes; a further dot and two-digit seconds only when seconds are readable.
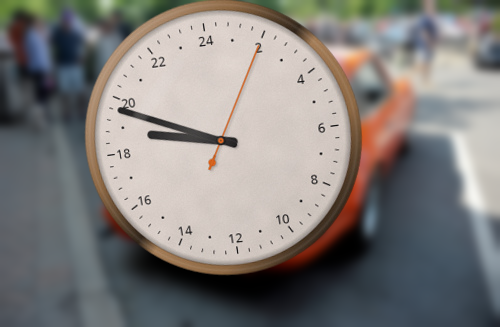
18.49.05
